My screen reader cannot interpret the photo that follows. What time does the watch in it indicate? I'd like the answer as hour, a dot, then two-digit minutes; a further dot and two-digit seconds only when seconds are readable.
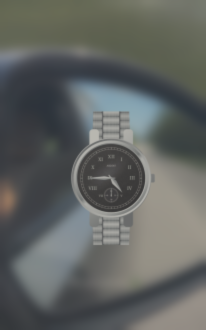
4.45
